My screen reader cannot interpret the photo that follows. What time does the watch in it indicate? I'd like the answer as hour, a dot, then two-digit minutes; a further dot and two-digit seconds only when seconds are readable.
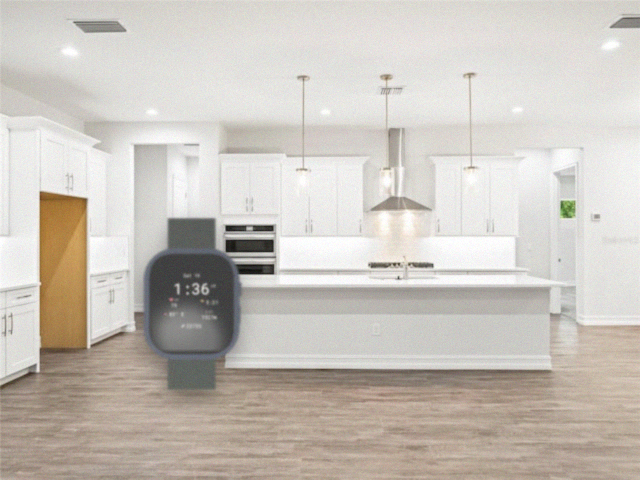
1.36
